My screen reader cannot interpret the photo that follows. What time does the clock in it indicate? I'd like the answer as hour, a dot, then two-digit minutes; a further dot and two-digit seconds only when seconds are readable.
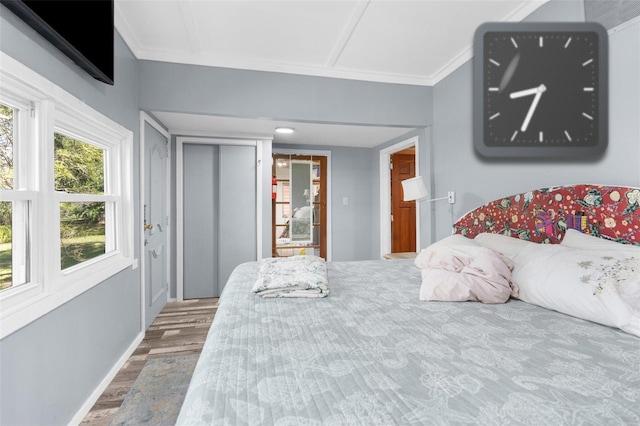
8.34
